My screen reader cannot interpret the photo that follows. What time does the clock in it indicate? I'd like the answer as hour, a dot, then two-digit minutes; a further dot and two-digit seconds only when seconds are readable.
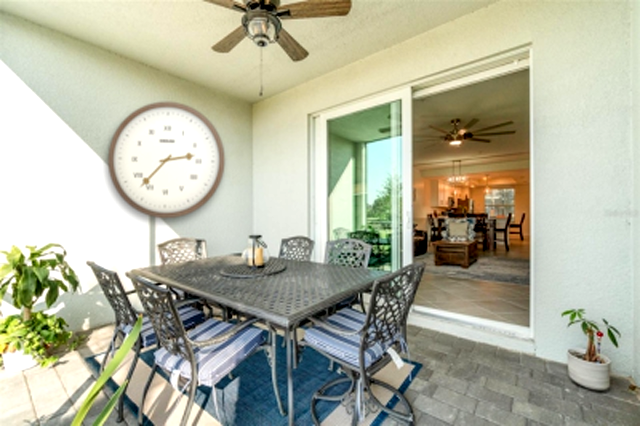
2.37
